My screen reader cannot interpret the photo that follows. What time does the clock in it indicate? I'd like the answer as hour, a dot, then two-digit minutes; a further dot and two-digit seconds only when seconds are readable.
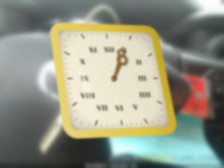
1.04
